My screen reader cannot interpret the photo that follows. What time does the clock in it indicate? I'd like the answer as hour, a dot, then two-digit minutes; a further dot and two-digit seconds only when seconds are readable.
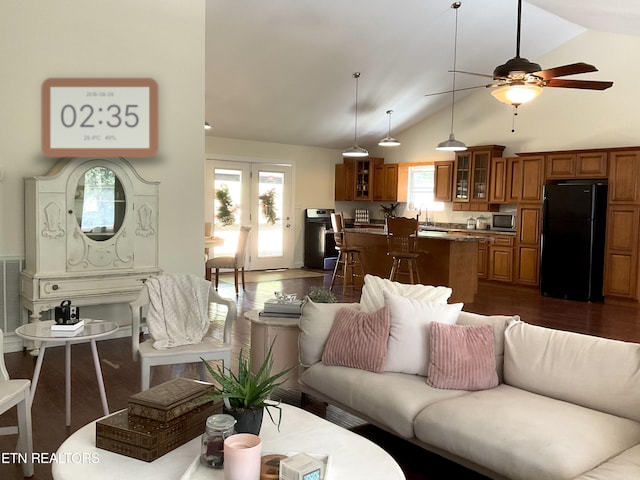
2.35
